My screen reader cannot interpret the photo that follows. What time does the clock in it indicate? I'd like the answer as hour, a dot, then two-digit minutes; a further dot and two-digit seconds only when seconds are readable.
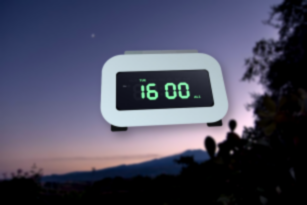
16.00
